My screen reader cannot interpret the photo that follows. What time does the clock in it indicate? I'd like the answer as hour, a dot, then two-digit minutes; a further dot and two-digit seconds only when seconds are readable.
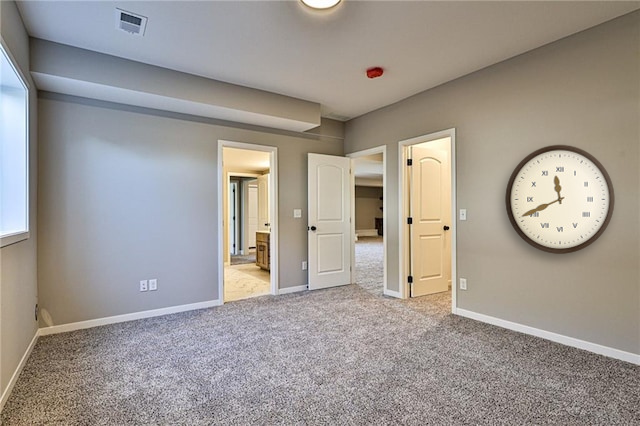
11.41
